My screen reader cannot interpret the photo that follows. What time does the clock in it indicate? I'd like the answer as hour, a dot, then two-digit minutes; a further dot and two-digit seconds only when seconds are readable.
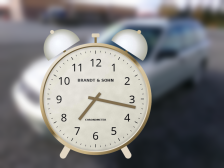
7.17
